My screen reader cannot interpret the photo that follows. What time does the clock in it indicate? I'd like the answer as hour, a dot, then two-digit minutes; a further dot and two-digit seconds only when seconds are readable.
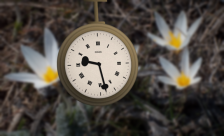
9.28
